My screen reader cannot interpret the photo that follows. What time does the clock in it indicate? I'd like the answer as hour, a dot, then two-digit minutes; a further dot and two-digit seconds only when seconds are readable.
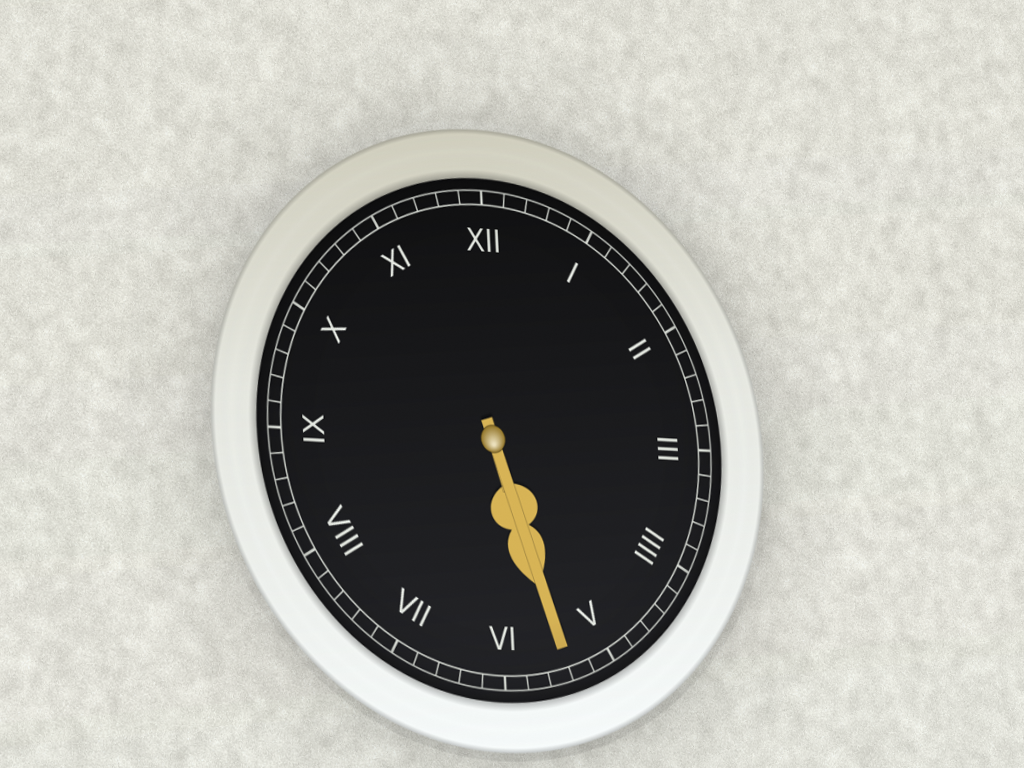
5.27
